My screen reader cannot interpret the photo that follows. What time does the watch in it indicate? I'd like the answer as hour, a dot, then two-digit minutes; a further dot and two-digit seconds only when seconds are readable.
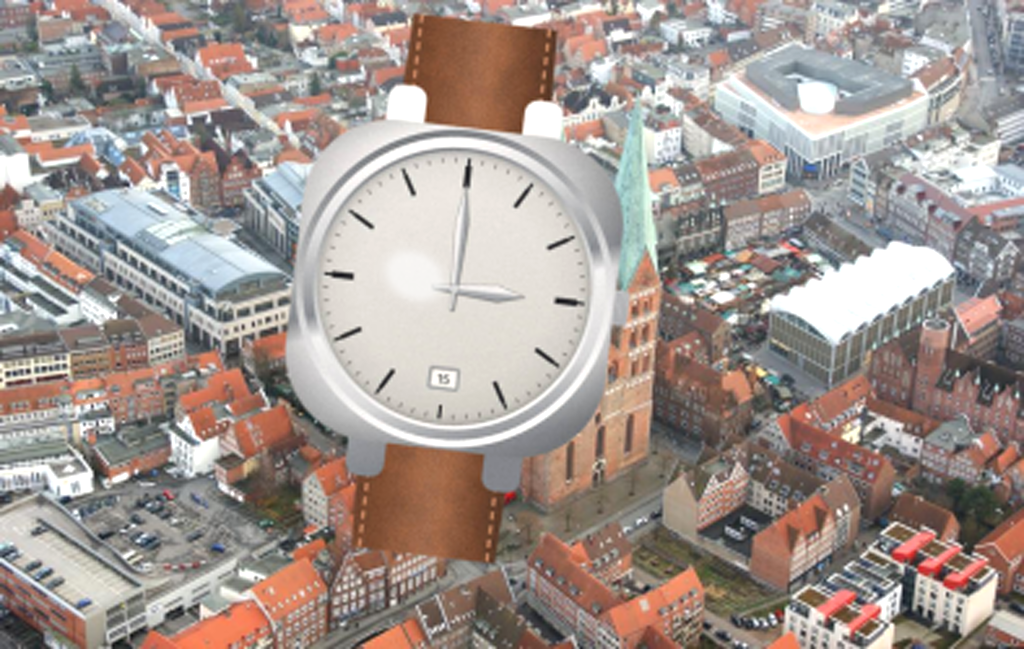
3.00
